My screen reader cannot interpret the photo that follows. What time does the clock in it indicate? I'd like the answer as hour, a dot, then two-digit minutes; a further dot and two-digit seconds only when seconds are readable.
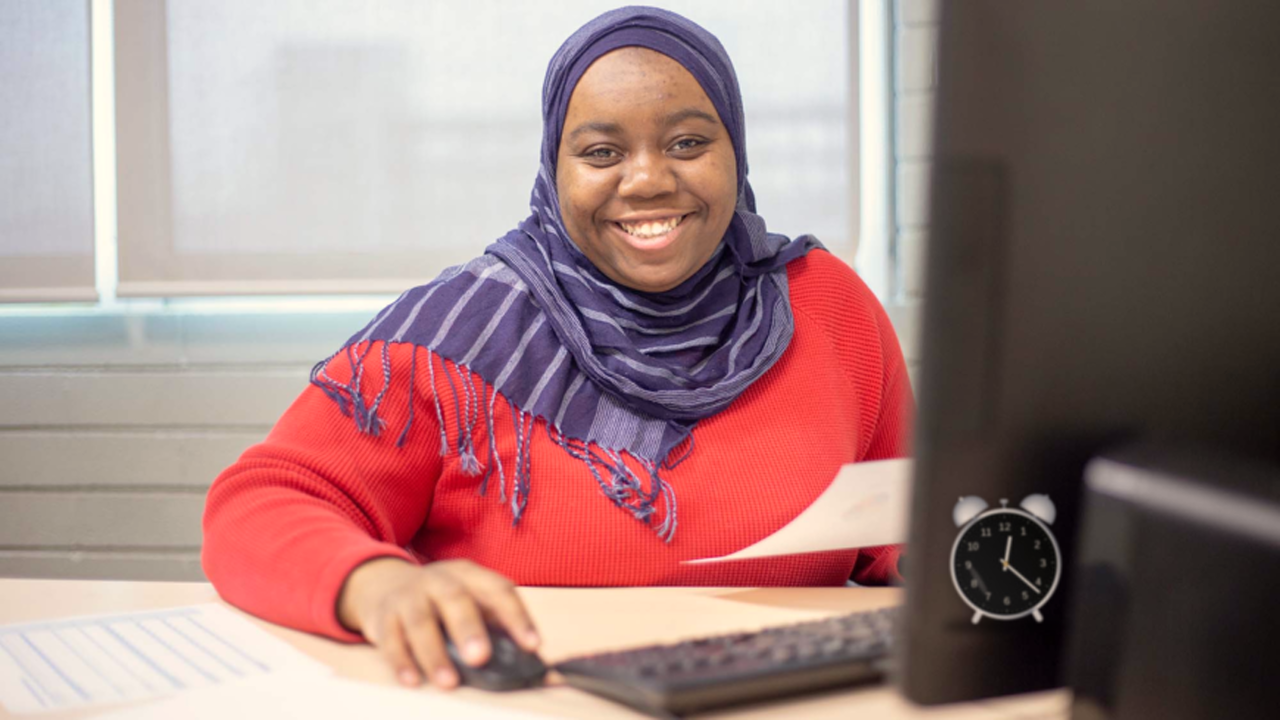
12.22
